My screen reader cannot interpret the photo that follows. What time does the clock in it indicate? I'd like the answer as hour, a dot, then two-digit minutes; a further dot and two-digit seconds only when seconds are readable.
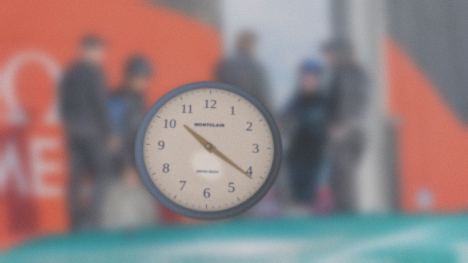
10.21
